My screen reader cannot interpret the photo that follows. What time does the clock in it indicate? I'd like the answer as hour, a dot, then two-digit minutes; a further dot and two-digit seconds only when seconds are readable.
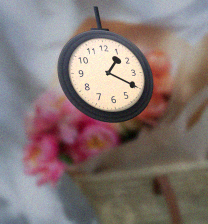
1.20
